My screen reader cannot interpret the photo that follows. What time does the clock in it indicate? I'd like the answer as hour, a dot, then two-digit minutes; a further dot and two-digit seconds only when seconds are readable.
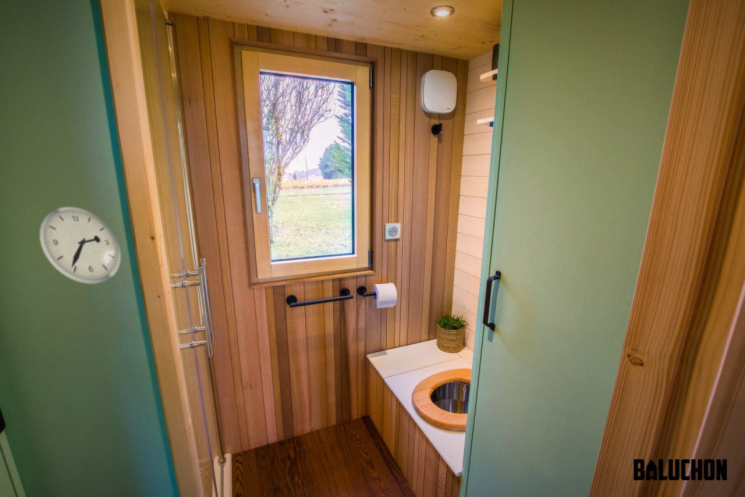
2.36
